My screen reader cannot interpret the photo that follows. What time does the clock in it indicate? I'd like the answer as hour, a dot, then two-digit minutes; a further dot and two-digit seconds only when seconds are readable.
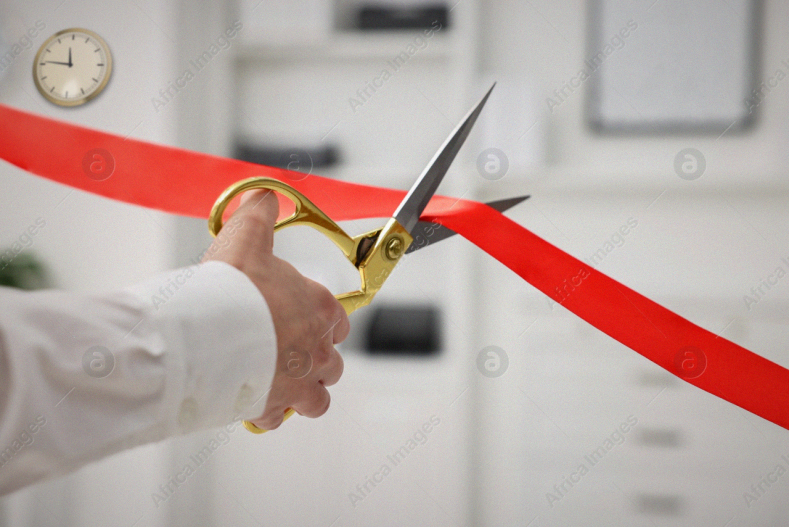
11.46
